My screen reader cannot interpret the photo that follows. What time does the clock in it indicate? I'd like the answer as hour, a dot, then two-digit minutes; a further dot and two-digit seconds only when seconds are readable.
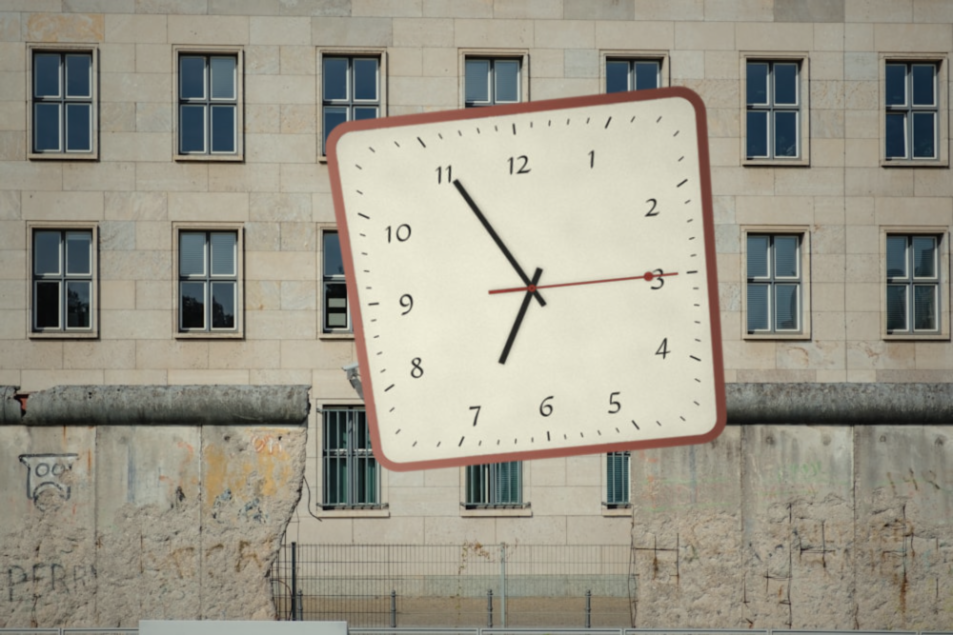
6.55.15
